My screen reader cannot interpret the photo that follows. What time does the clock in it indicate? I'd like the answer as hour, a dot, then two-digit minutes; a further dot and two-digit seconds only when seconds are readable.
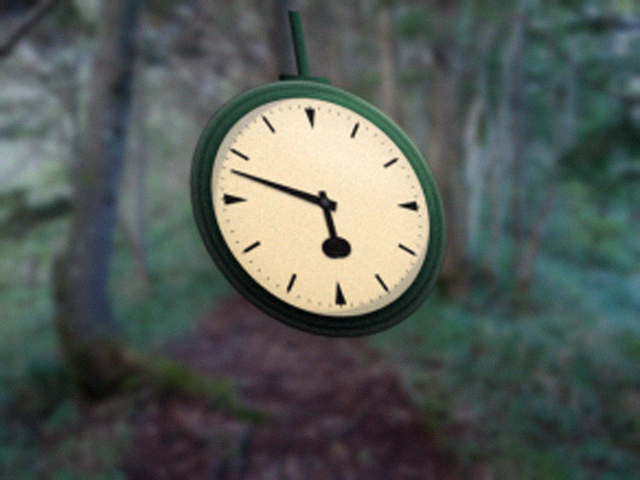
5.48
